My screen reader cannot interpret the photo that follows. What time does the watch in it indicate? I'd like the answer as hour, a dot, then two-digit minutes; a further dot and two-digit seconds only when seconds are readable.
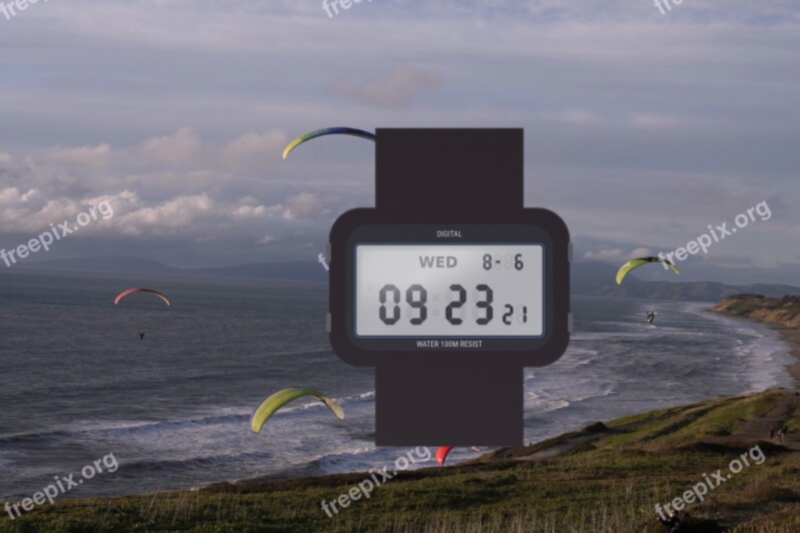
9.23.21
